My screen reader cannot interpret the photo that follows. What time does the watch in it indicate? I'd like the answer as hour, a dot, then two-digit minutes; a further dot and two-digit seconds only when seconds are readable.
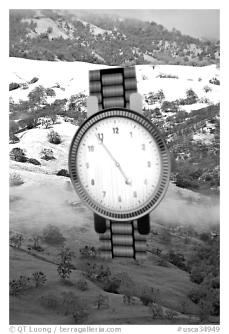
4.54
